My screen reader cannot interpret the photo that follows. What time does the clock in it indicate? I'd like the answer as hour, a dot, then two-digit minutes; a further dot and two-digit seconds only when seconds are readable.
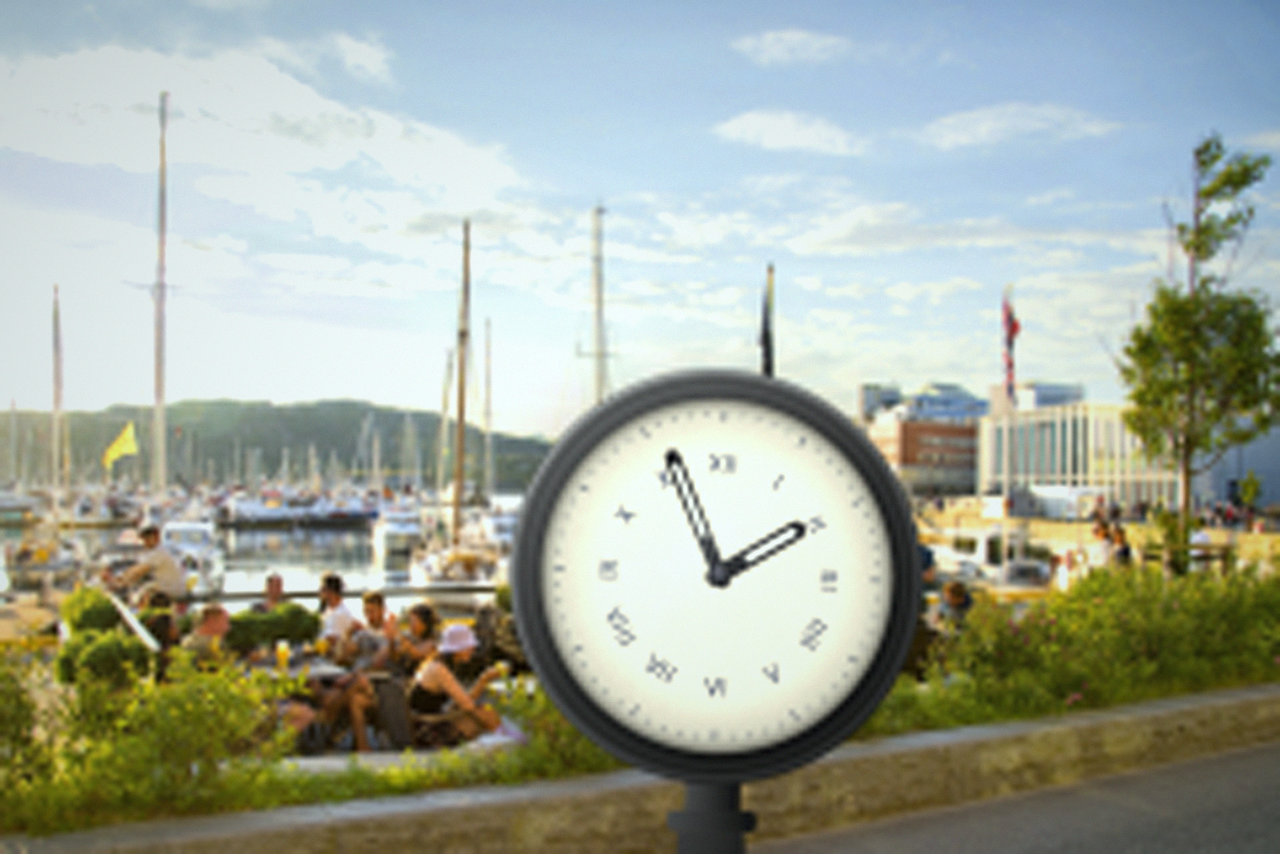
1.56
